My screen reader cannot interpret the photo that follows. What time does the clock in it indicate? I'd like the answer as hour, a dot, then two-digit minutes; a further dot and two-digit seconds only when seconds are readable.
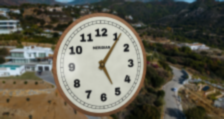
5.06
